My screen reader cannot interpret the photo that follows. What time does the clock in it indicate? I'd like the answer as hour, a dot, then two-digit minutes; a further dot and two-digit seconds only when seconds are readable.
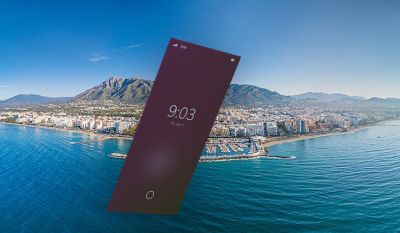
9.03
